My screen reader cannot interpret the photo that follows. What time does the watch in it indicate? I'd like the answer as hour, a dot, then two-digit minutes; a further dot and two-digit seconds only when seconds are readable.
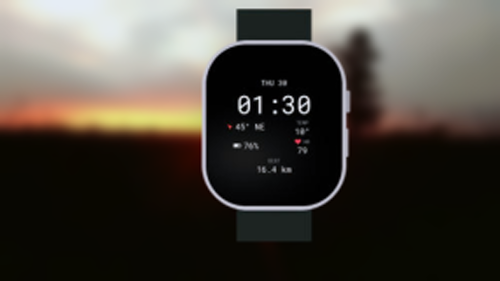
1.30
